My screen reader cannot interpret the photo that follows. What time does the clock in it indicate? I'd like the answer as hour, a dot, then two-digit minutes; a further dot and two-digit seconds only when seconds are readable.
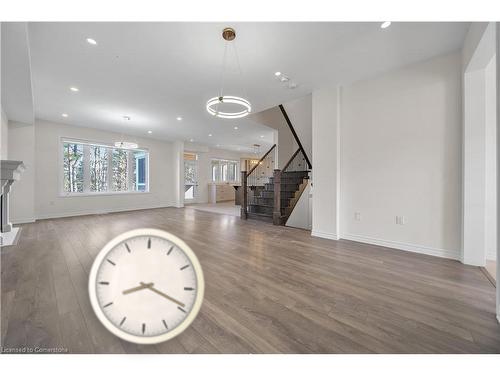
8.19
